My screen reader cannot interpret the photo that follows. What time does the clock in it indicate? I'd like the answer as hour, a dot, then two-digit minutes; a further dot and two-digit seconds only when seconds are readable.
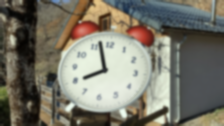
7.57
